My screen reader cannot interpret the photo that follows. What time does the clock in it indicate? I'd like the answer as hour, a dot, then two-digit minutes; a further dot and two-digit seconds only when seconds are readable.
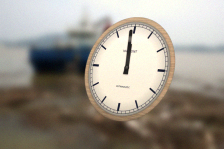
11.59
